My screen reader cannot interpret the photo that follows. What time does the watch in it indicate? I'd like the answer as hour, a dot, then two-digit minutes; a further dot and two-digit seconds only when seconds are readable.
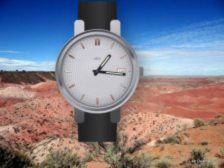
1.16
